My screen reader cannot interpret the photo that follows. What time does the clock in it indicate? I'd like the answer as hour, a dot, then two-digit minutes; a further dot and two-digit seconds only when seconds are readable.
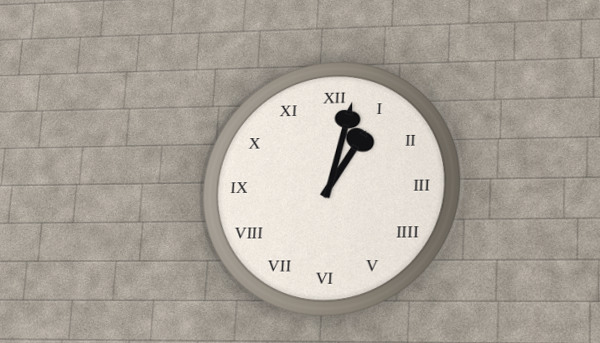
1.02
